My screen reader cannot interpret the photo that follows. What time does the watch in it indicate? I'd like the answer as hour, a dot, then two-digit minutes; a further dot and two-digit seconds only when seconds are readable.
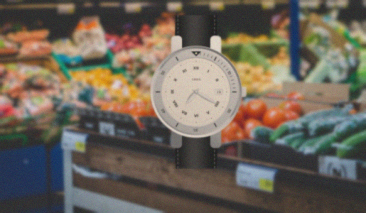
7.20
